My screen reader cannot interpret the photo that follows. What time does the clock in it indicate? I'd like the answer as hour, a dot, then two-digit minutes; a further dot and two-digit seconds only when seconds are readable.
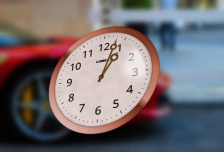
1.03
